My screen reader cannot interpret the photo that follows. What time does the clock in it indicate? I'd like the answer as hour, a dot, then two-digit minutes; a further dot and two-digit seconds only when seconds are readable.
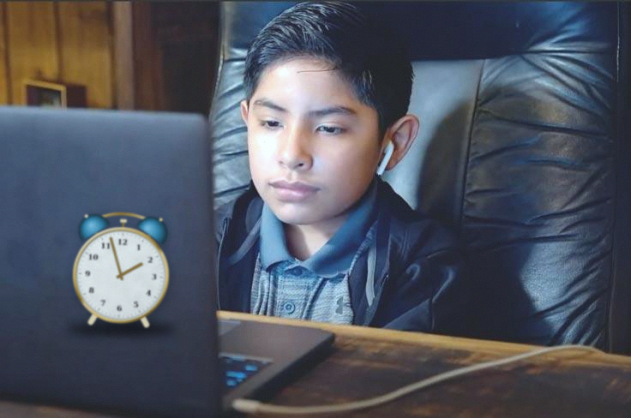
1.57
